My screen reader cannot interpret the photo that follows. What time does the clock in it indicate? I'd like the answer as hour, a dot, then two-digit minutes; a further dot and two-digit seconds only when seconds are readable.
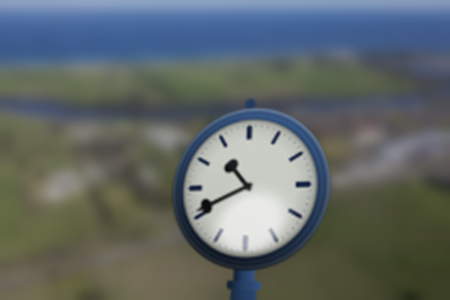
10.41
